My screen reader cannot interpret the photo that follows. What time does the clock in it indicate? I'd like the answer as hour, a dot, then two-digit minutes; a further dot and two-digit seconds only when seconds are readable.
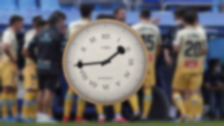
1.44
